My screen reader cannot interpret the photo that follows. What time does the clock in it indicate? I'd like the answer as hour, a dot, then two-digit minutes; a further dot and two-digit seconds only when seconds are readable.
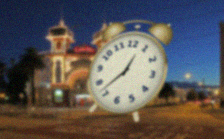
12.37
